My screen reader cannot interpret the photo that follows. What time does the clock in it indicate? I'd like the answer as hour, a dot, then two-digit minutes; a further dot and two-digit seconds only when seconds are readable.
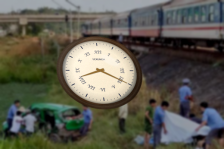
8.20
